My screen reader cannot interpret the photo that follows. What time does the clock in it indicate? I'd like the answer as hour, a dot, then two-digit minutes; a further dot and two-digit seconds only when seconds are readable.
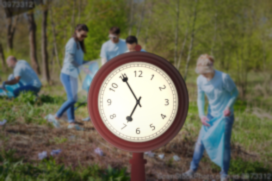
6.55
